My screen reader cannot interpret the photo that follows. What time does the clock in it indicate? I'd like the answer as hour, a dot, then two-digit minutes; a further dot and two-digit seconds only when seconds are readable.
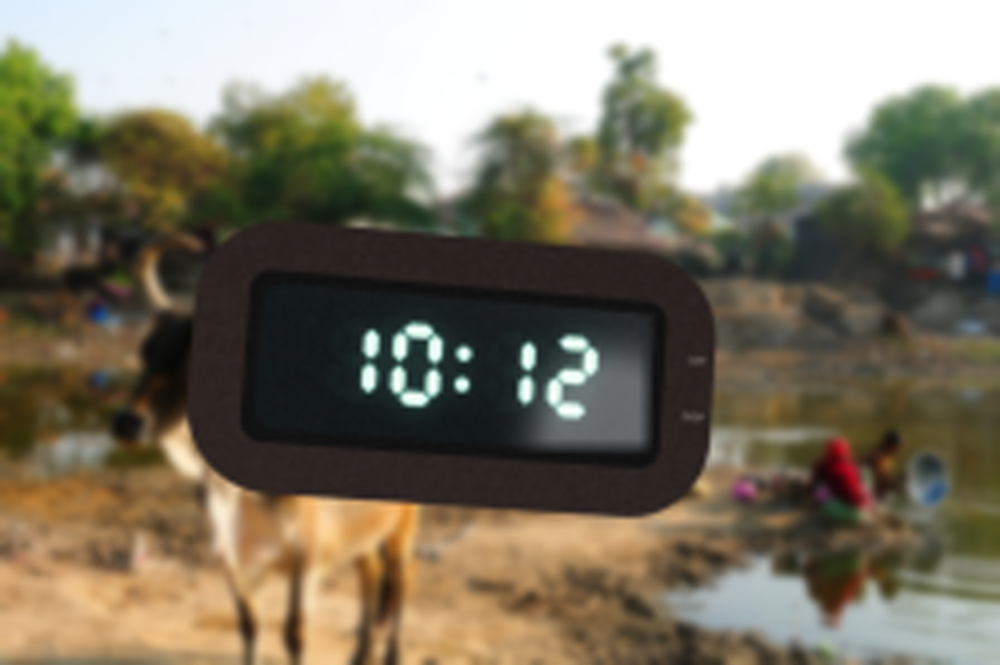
10.12
